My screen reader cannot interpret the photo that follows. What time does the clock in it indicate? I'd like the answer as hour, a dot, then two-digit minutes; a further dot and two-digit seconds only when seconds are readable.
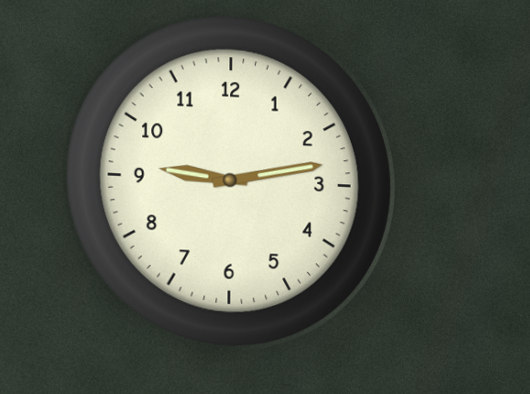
9.13
